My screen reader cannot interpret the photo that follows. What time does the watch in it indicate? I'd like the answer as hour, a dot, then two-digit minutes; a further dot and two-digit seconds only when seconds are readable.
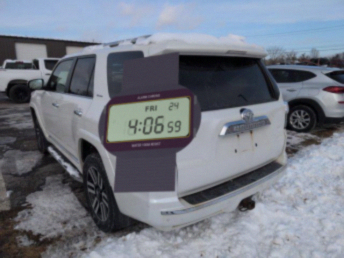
4.06.59
